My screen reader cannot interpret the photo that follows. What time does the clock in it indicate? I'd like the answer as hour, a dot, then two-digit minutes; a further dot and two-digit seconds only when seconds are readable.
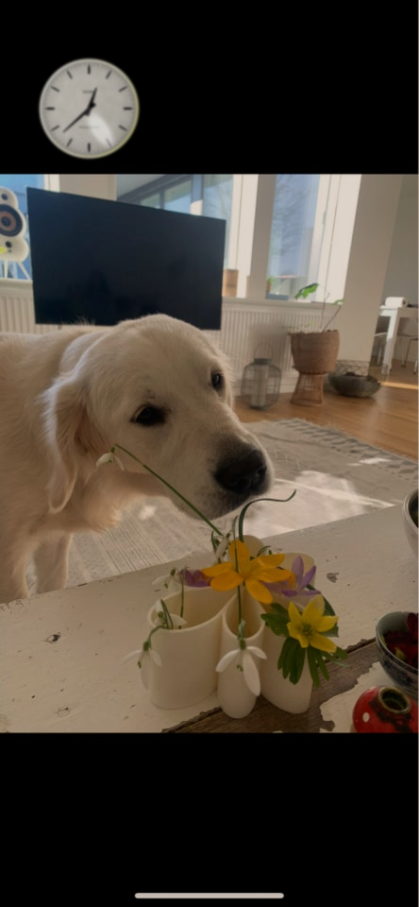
12.38
